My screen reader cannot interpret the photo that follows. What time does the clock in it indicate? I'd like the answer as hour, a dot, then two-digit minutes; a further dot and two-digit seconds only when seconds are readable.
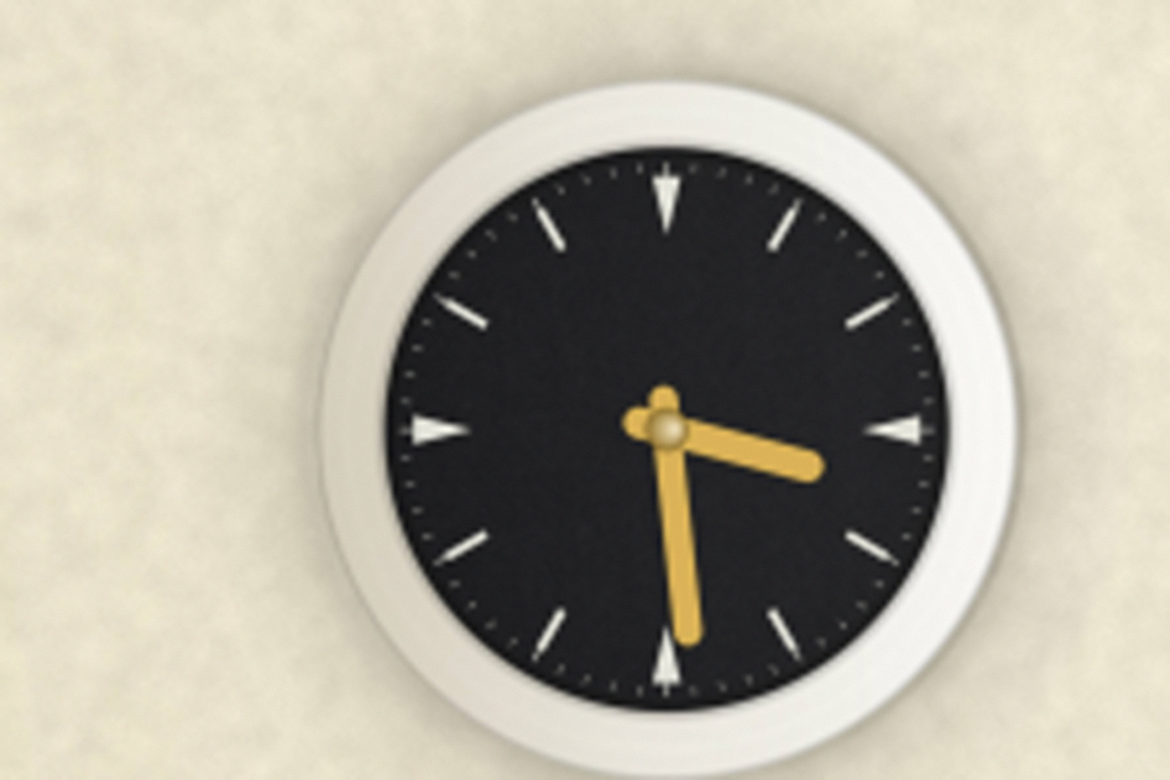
3.29
